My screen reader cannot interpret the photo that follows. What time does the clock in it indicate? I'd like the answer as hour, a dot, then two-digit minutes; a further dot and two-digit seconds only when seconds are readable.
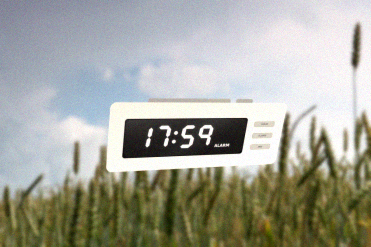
17.59
